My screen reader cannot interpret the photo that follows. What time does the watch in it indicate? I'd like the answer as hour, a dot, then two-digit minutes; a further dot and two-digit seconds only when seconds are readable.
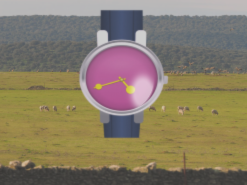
4.42
